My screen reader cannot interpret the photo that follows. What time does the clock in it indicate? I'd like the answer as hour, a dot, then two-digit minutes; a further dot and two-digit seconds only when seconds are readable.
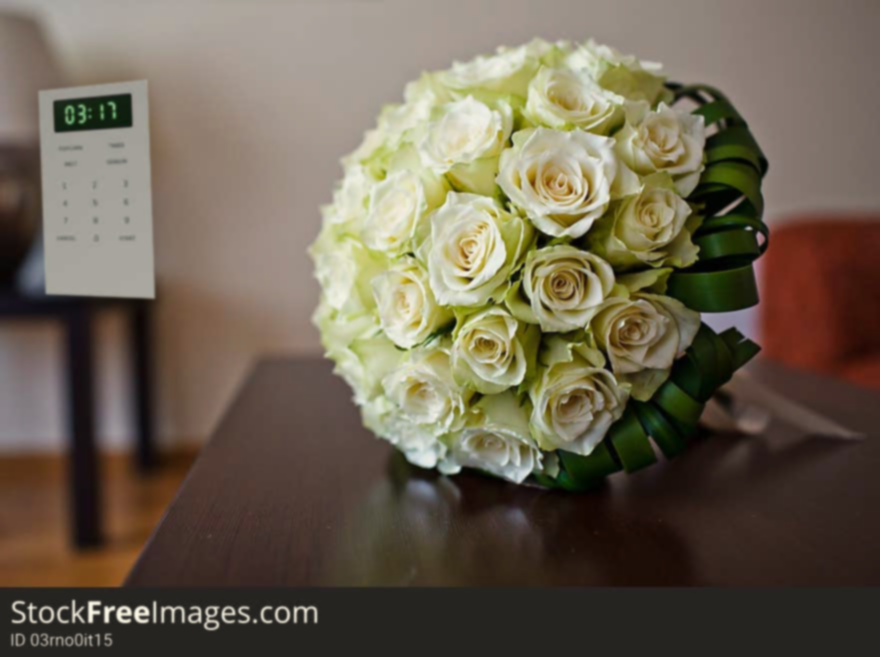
3.17
